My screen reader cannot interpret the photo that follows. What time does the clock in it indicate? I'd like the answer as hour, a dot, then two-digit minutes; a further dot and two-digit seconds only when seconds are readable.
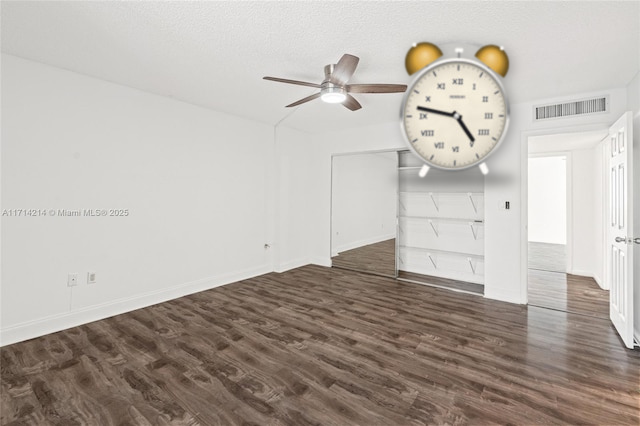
4.47
